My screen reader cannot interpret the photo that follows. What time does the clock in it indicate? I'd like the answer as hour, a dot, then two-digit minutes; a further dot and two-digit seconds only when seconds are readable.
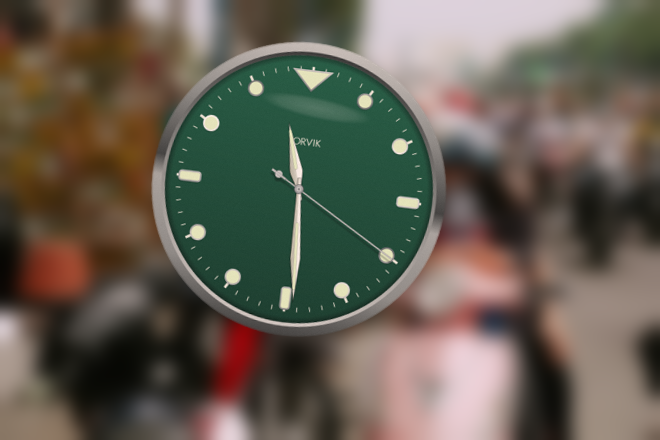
11.29.20
